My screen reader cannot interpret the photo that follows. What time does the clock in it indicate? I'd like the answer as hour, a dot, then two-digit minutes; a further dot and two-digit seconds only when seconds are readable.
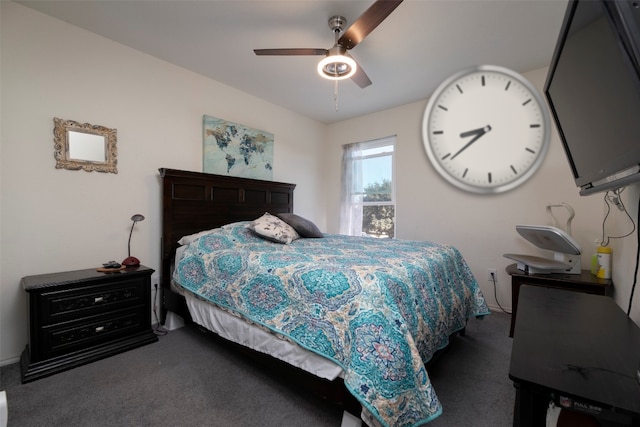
8.39
